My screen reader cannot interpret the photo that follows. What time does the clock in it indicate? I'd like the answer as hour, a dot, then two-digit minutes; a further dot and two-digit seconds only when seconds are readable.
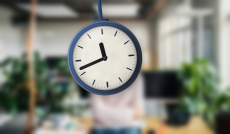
11.42
